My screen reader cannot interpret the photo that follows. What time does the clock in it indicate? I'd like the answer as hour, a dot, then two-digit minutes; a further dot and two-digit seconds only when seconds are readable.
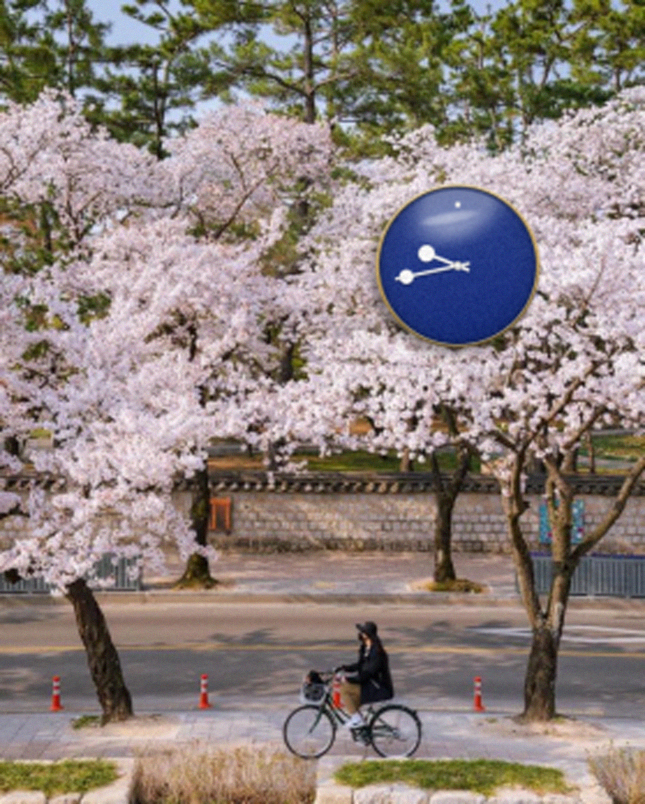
9.43
